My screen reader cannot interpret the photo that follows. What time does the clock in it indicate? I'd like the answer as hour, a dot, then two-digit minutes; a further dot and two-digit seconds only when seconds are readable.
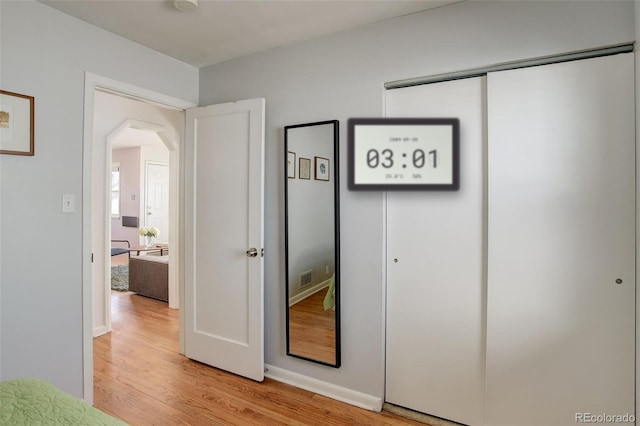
3.01
